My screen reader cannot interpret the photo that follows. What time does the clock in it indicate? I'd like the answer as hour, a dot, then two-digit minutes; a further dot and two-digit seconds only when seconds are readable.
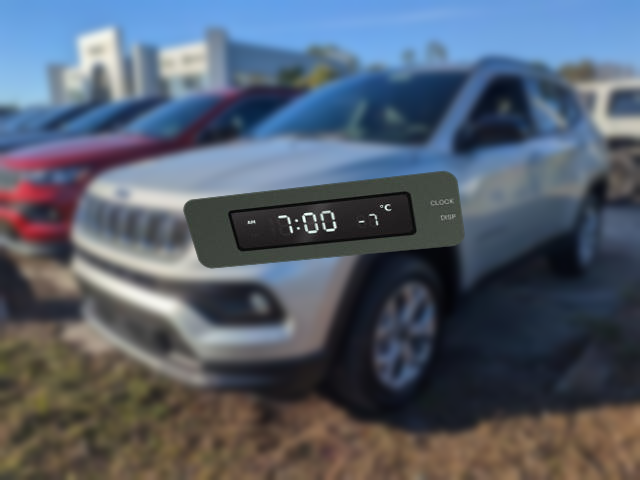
7.00
